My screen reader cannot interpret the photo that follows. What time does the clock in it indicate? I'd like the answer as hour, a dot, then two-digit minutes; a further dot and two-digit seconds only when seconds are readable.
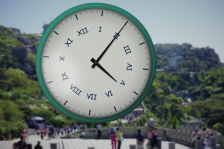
5.10
